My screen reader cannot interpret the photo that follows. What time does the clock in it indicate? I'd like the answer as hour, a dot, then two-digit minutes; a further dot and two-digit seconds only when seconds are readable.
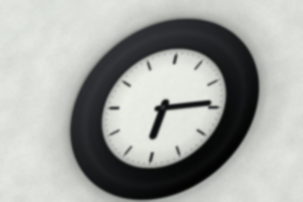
6.14
